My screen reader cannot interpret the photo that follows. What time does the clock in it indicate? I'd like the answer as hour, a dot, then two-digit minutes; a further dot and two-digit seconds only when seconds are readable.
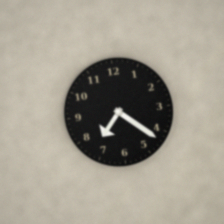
7.22
